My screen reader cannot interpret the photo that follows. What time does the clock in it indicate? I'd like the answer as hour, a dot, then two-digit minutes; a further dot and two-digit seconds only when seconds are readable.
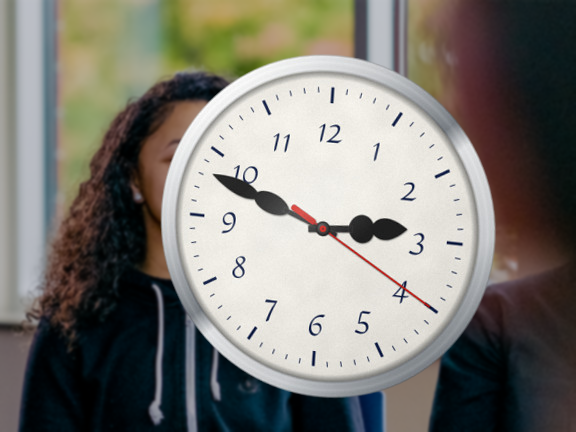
2.48.20
